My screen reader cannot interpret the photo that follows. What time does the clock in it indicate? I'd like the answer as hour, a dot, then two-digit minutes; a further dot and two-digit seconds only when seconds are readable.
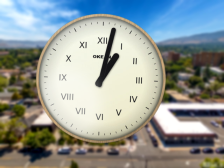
1.02
